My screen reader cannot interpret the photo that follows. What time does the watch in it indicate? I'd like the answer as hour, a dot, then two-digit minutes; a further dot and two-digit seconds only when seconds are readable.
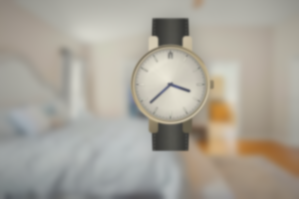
3.38
